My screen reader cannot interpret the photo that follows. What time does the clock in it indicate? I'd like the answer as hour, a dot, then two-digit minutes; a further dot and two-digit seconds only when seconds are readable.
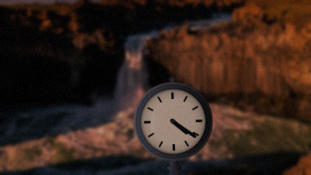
4.21
